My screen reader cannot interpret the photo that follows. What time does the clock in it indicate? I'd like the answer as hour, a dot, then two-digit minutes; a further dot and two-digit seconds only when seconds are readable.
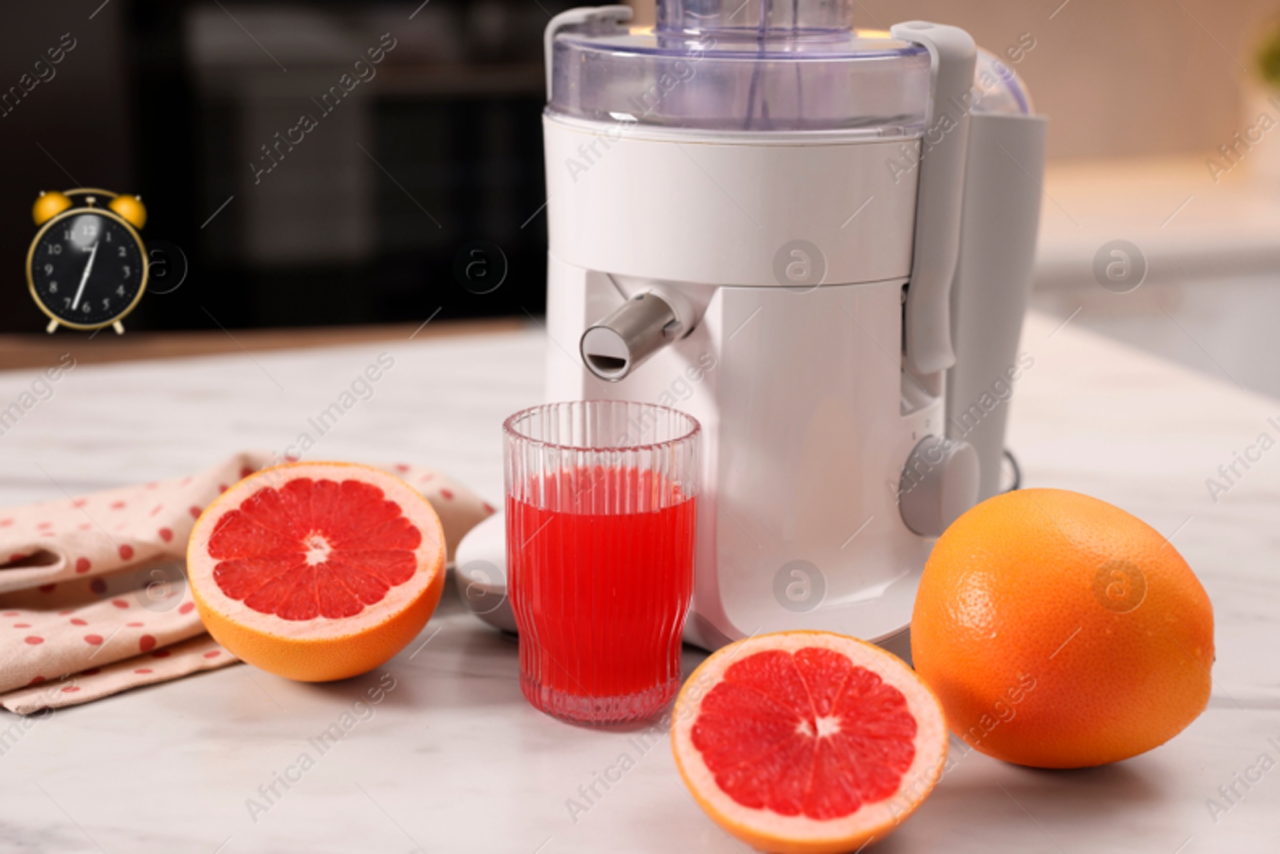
12.33
